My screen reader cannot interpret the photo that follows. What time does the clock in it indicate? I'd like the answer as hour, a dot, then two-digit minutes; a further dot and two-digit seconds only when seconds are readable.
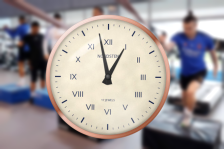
12.58
